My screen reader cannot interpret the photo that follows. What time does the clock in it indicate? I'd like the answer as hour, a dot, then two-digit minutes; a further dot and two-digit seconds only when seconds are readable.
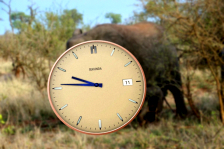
9.46
